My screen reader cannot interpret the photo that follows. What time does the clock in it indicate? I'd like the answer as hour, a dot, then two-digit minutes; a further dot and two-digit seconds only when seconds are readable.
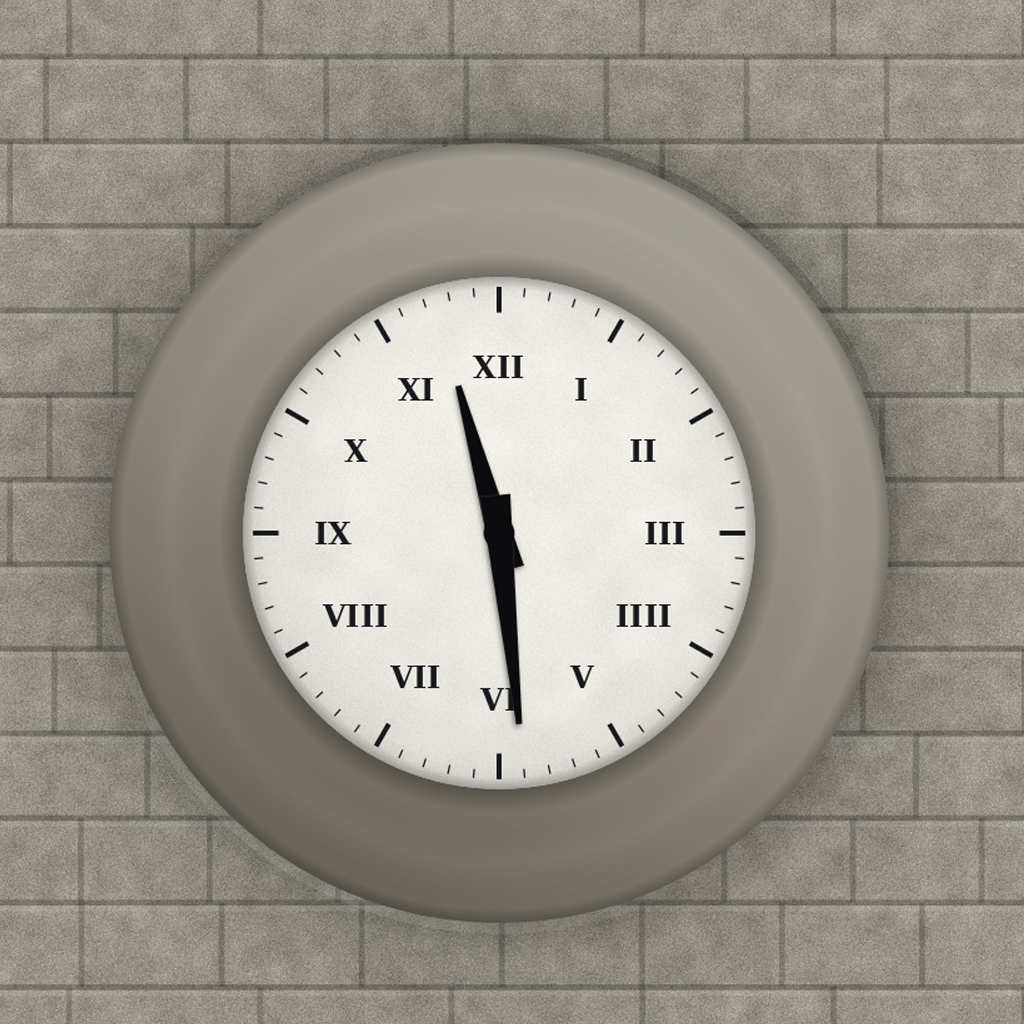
11.29
